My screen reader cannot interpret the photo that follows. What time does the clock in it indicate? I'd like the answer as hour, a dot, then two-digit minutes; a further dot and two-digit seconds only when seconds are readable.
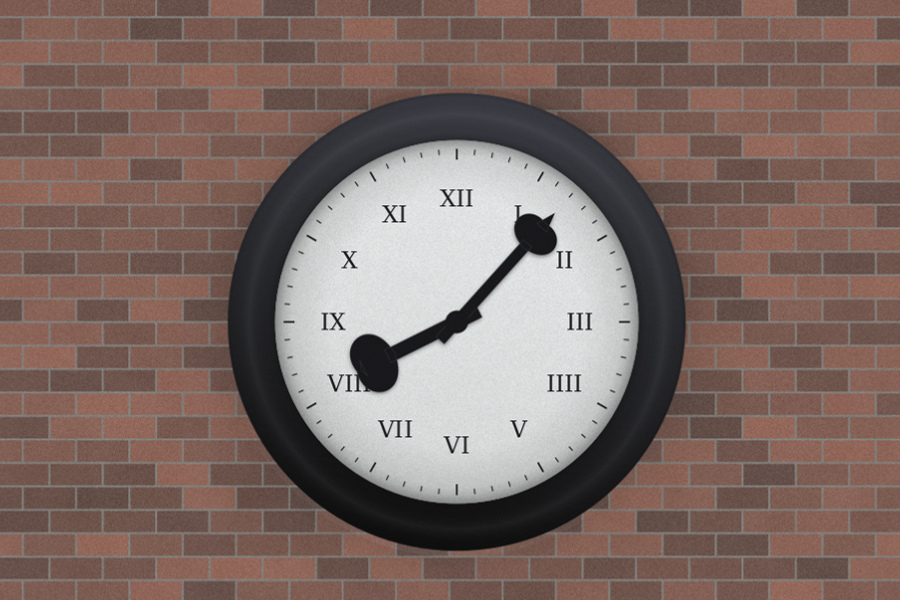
8.07
